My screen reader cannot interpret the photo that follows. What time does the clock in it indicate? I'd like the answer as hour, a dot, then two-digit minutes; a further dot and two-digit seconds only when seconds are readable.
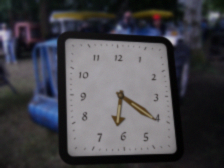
6.21
